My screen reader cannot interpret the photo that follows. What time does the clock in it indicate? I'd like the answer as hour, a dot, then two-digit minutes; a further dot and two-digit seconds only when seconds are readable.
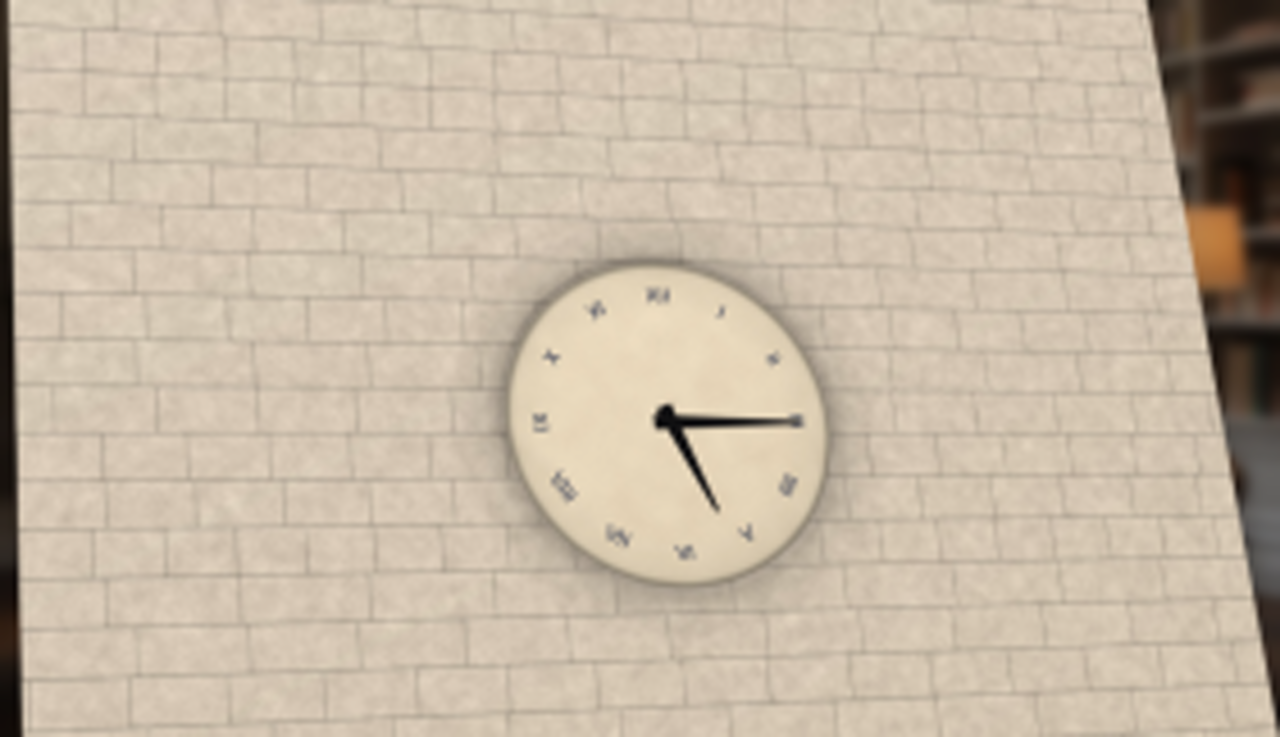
5.15
